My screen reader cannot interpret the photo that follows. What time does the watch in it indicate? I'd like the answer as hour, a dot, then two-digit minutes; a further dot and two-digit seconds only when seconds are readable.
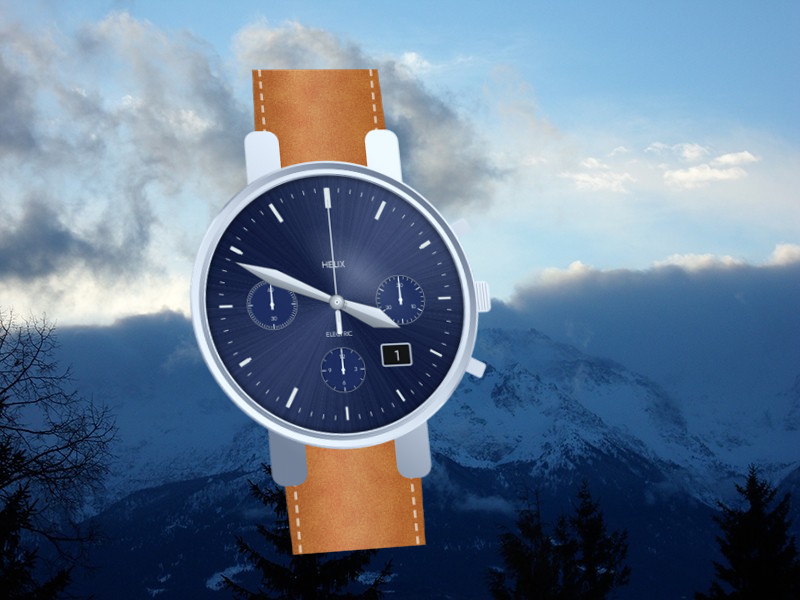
3.49
